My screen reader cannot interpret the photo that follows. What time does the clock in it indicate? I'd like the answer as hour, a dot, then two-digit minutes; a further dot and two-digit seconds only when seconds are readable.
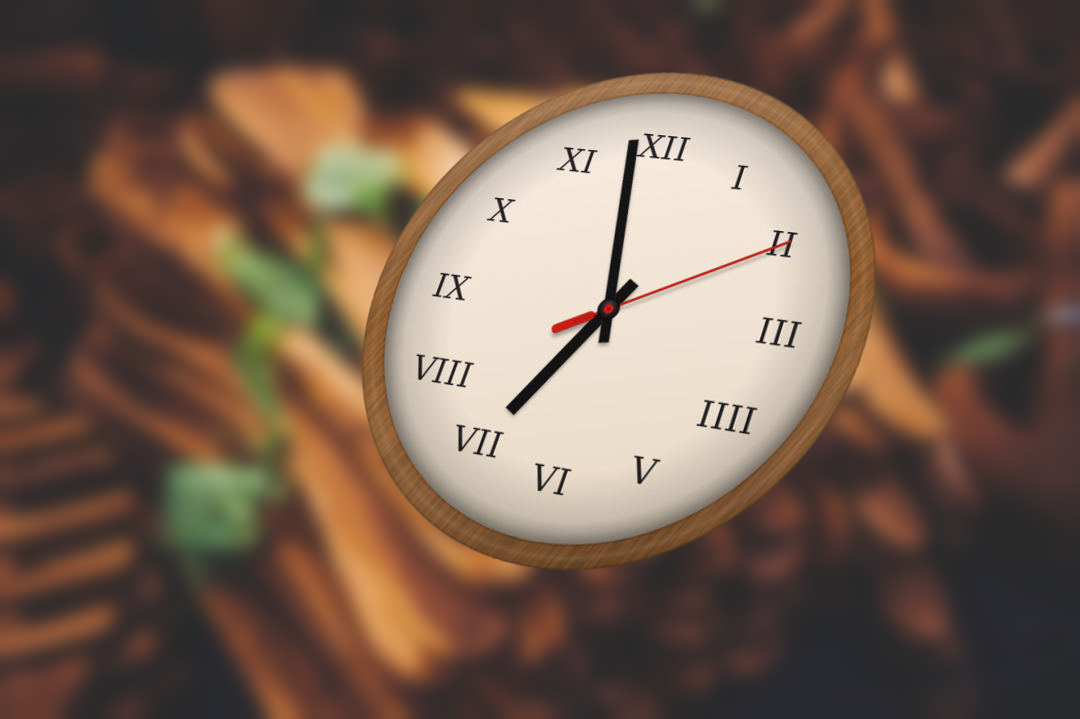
6.58.10
